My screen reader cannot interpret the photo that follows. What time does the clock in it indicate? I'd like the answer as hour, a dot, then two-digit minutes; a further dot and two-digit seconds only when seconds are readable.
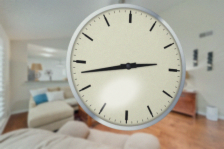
2.43
